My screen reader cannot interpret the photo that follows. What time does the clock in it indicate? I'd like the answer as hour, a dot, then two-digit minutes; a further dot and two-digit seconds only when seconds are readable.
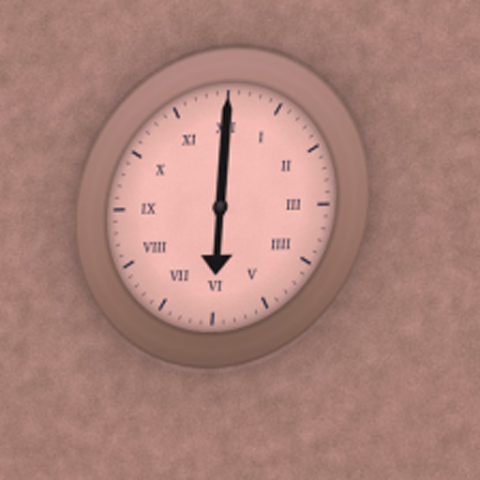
6.00
